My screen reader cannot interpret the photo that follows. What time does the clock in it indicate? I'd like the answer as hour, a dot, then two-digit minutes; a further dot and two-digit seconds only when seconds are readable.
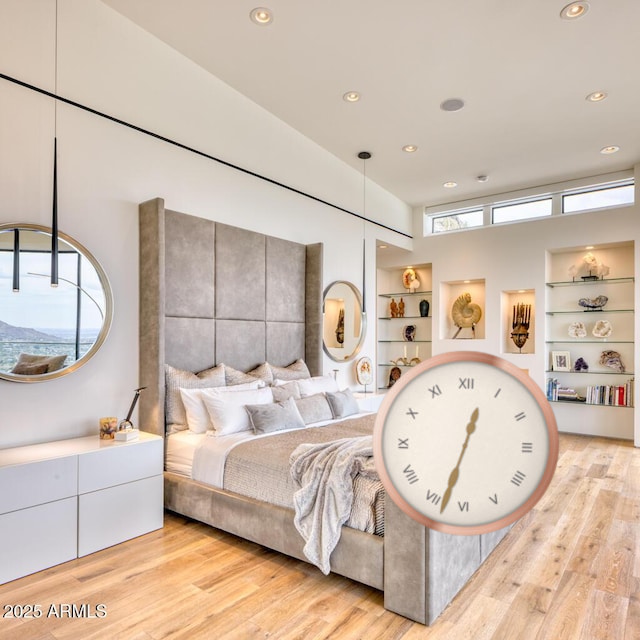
12.33
